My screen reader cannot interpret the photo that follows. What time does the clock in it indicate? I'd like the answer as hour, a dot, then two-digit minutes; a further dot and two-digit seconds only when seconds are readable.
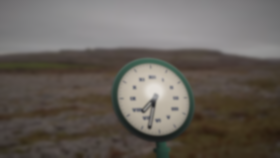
7.33
